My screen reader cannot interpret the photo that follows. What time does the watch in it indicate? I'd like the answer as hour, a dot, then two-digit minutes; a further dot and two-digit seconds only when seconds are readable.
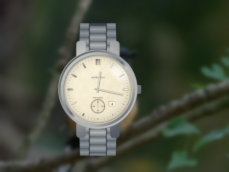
12.17
